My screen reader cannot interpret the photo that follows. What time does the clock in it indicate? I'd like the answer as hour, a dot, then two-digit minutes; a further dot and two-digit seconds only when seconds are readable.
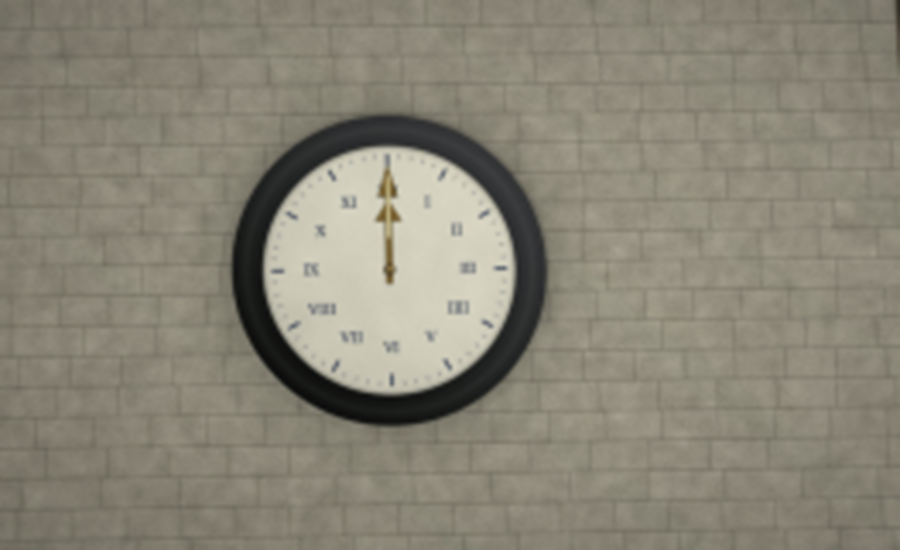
12.00
